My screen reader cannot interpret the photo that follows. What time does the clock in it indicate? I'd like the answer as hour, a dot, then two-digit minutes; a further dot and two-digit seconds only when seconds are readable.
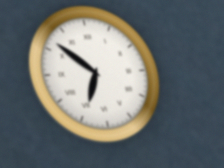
6.52
